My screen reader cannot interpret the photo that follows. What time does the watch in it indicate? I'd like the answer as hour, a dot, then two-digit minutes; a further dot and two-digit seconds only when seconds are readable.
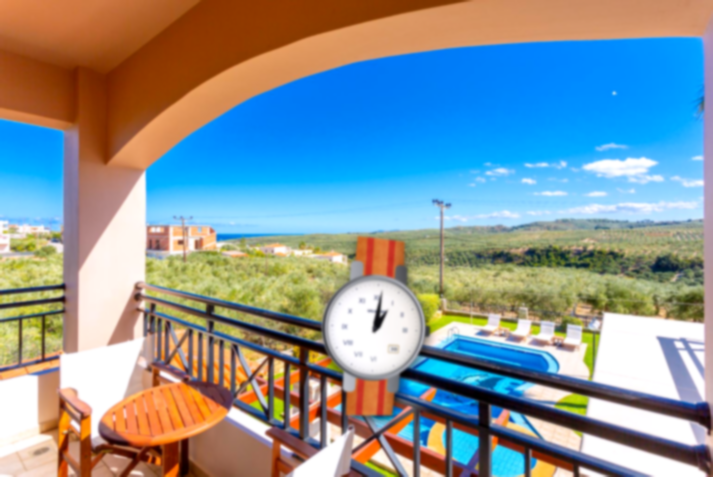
1.01
